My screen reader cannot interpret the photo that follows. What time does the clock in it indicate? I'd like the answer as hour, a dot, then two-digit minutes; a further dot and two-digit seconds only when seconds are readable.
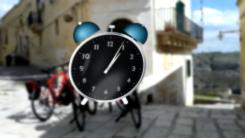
1.04
